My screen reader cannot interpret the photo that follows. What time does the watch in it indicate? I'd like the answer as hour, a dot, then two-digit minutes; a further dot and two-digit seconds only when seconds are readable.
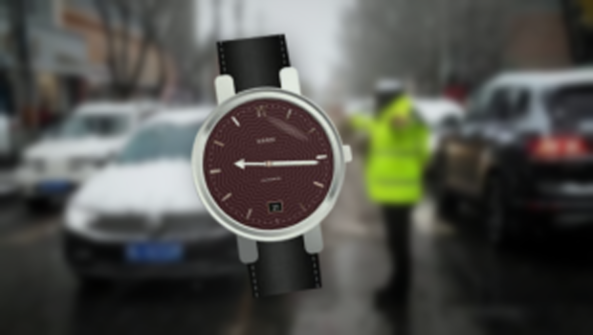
9.16
